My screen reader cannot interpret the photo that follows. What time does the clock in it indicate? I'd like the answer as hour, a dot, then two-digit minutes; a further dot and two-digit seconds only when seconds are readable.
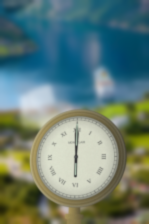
6.00
